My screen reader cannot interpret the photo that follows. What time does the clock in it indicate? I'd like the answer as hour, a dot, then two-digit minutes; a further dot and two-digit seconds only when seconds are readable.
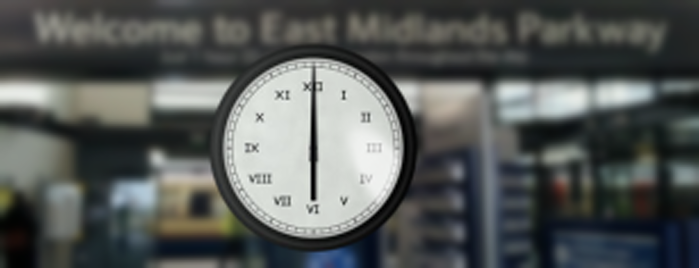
6.00
